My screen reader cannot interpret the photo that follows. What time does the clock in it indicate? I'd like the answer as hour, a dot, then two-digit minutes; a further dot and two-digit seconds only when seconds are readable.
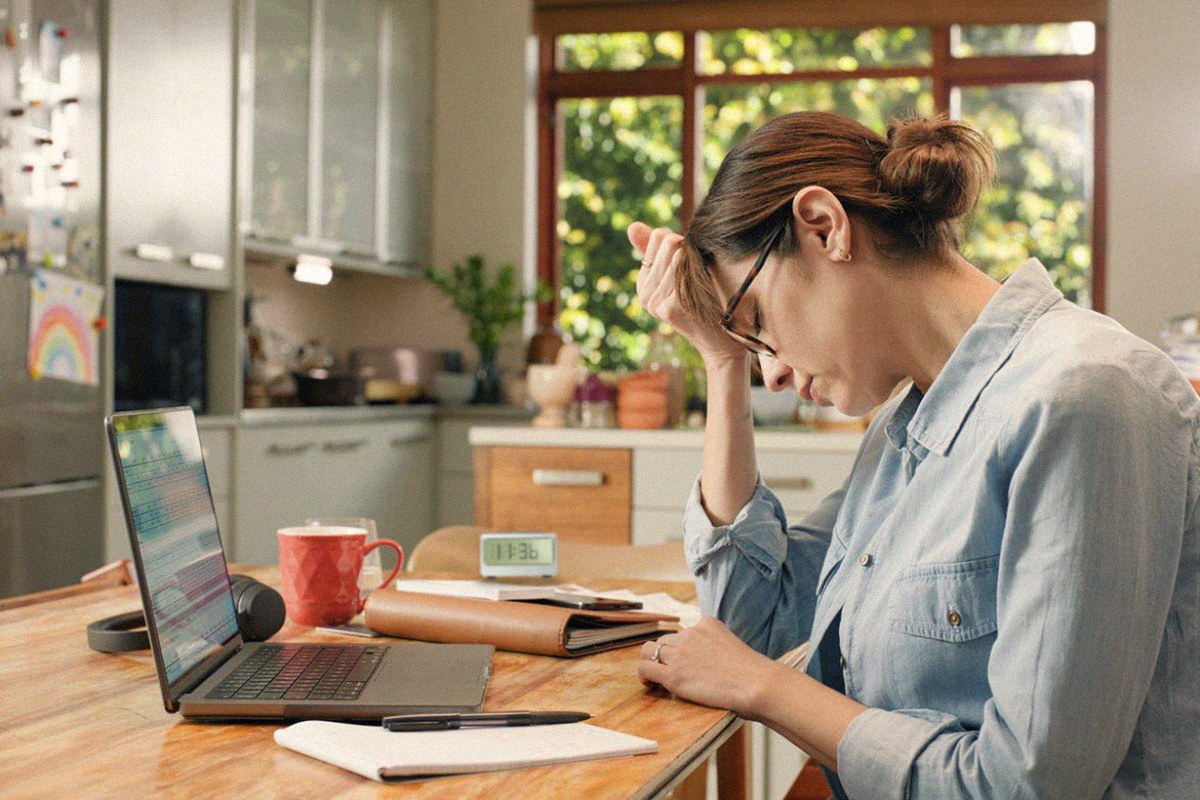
11.36
